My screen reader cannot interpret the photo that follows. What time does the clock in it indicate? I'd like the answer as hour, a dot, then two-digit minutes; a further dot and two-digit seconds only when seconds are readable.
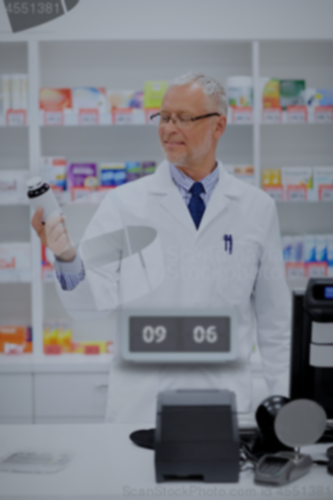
9.06
